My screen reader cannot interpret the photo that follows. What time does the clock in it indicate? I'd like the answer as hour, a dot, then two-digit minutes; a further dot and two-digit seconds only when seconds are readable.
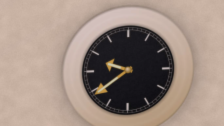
9.39
